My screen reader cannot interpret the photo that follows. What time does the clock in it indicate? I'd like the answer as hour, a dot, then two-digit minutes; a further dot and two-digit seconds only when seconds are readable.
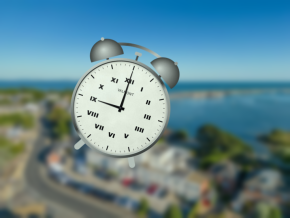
9.00
